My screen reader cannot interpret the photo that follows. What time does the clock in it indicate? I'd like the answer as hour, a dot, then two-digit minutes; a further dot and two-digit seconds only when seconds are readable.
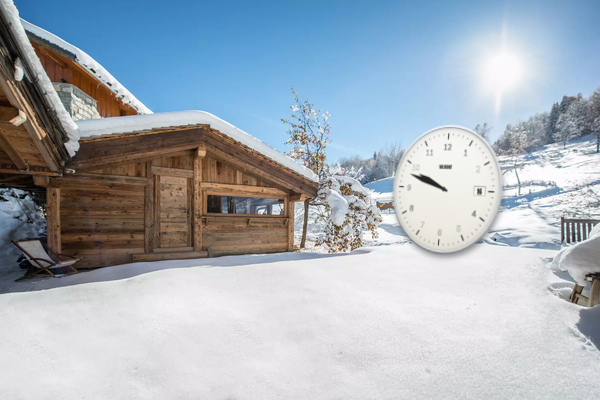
9.48
